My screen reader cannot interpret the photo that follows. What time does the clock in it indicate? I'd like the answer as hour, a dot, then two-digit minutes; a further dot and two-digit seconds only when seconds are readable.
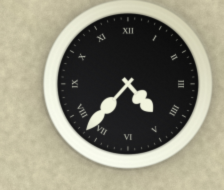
4.37
